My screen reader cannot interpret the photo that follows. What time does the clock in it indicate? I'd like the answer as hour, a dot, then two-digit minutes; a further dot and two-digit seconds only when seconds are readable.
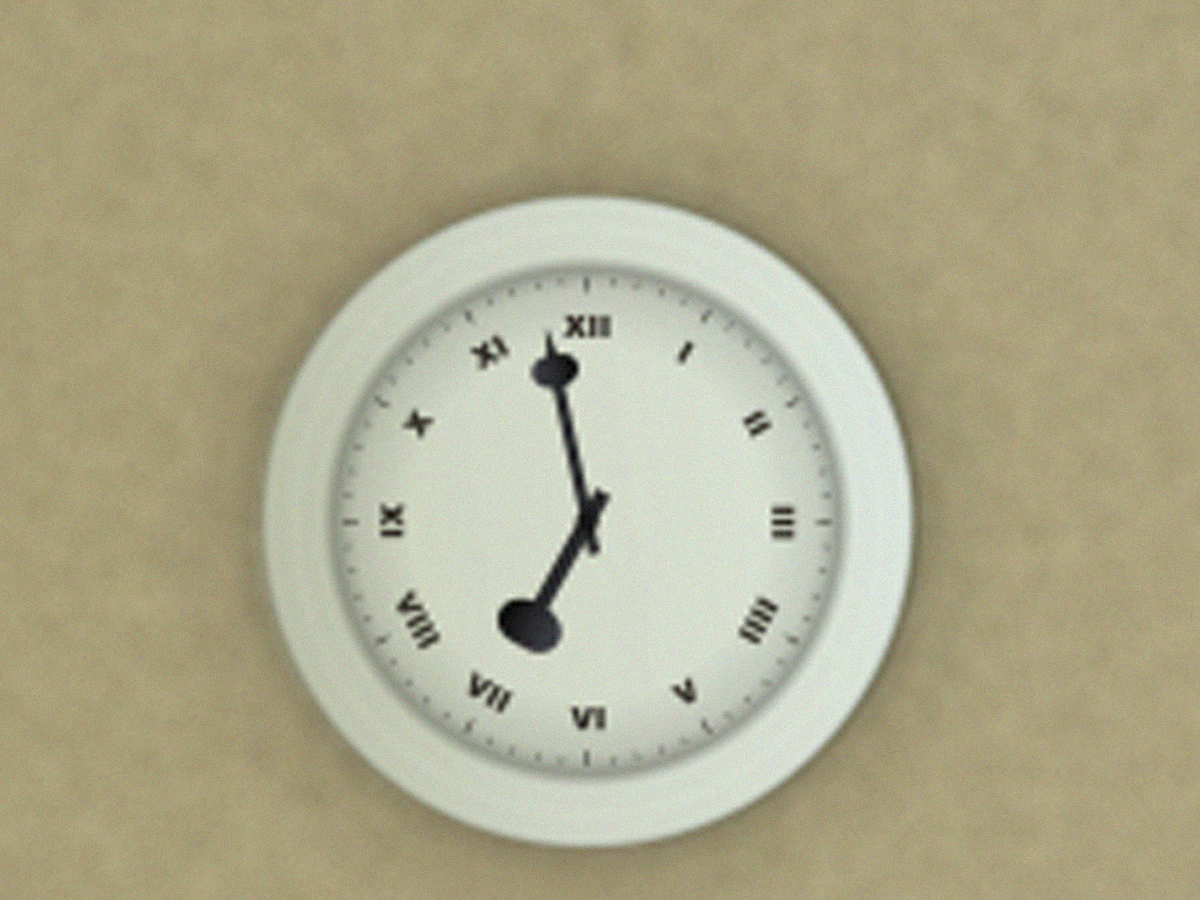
6.58
